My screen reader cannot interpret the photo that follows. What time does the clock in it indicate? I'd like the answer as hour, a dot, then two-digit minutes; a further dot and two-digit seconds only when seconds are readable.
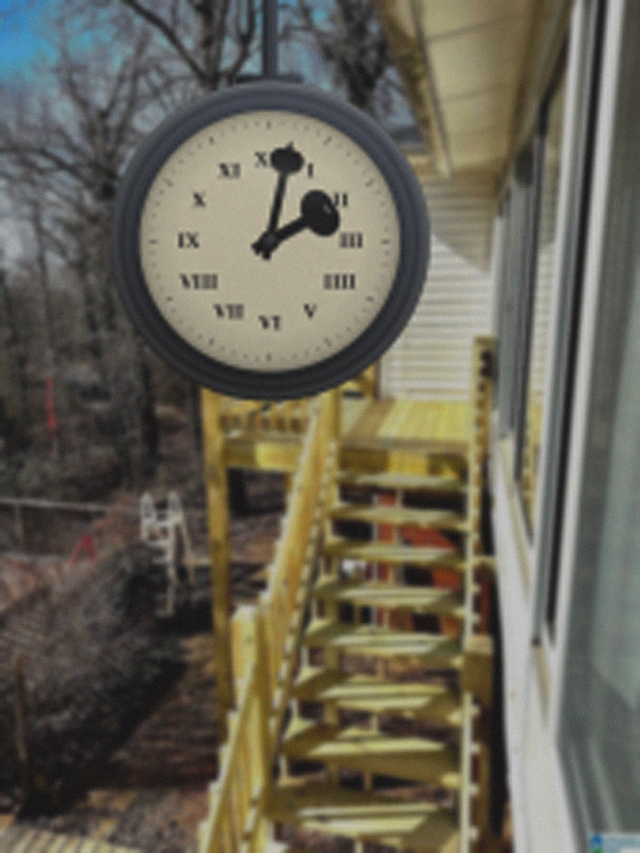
2.02
